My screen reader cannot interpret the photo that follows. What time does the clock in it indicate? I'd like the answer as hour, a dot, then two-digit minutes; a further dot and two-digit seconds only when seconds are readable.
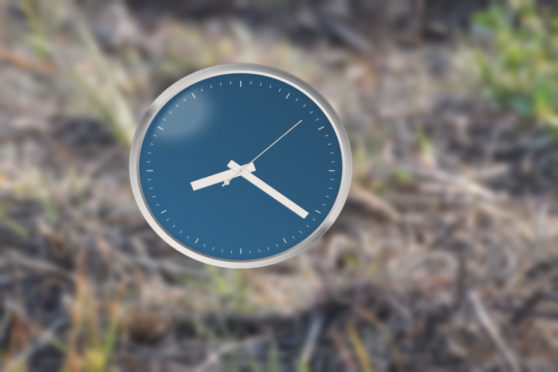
8.21.08
